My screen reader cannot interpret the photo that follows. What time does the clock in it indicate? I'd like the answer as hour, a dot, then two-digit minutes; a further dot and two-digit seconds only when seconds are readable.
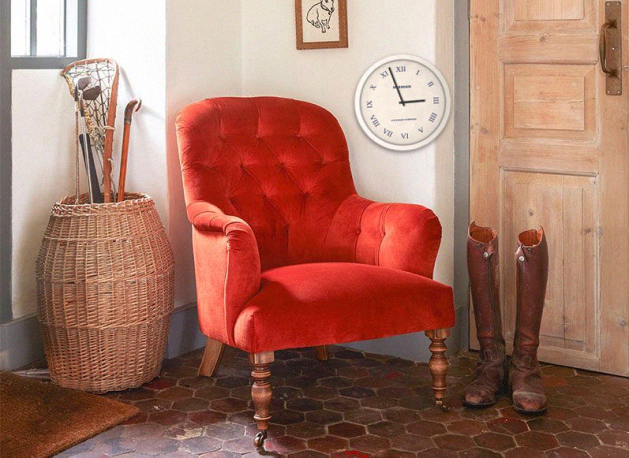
2.57
